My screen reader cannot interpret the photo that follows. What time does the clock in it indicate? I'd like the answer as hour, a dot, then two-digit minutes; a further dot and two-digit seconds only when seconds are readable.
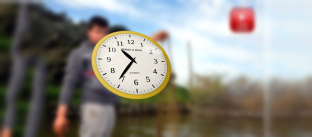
10.36
